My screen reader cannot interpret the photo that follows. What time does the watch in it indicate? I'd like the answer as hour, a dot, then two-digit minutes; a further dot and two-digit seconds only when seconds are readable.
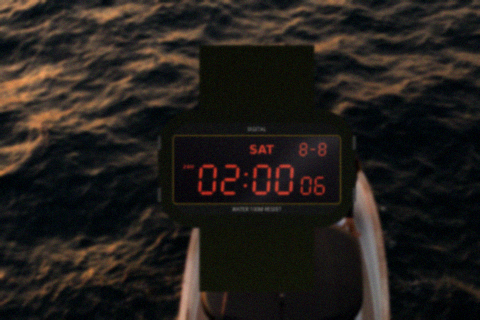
2.00.06
